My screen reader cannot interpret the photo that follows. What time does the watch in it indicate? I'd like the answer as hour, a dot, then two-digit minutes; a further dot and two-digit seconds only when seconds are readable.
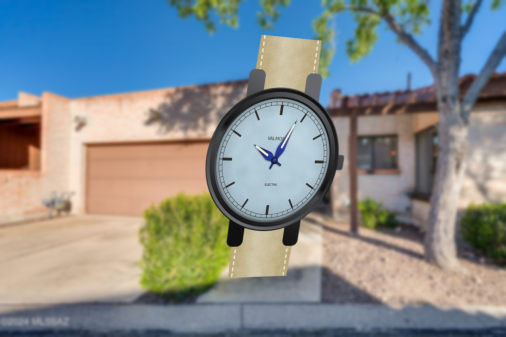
10.04
